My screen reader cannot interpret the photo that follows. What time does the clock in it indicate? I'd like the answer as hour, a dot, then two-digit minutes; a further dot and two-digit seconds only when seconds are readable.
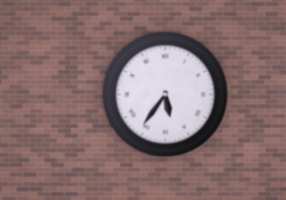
5.36
